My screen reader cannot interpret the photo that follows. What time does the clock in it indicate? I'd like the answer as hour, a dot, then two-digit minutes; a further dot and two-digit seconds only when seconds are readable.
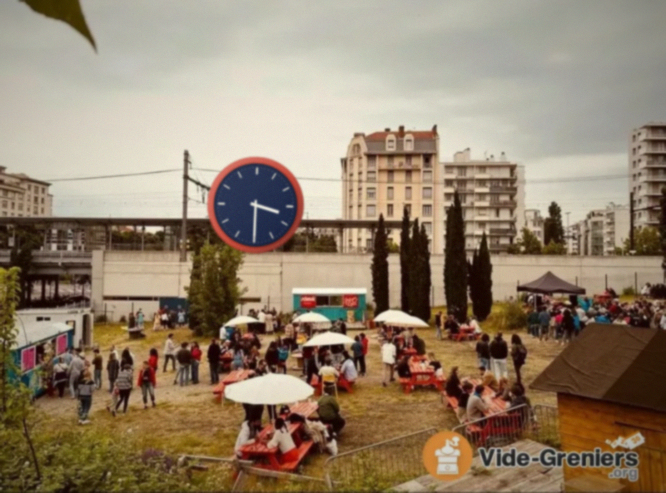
3.30
